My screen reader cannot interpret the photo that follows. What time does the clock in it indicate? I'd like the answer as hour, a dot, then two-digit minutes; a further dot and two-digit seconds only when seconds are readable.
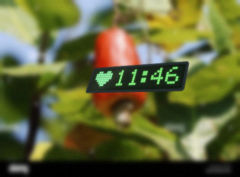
11.46
